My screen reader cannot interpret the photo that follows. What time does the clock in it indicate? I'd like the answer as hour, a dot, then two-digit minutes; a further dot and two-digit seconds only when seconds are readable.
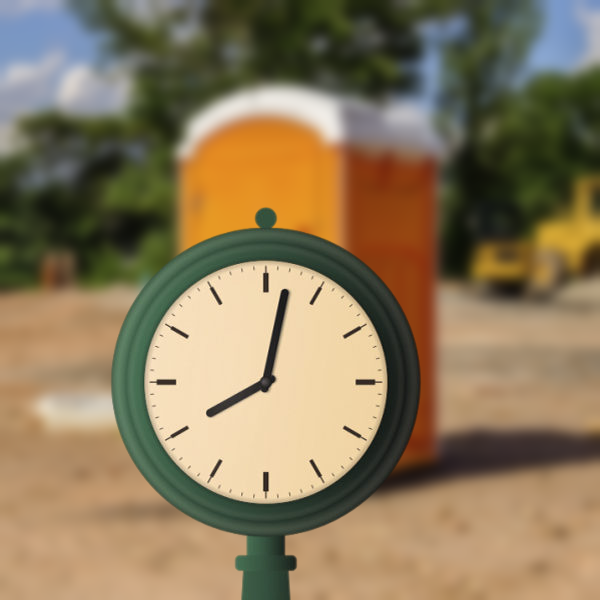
8.02
